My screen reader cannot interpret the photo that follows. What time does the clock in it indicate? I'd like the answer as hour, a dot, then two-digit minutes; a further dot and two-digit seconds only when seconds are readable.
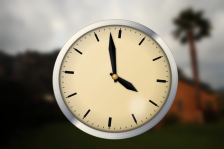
3.58
